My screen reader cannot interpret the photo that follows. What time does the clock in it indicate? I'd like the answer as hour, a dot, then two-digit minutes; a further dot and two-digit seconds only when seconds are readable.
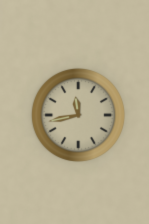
11.43
